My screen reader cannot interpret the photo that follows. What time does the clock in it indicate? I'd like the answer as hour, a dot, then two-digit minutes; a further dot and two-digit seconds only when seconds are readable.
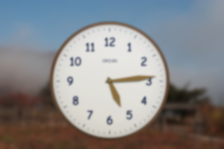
5.14
